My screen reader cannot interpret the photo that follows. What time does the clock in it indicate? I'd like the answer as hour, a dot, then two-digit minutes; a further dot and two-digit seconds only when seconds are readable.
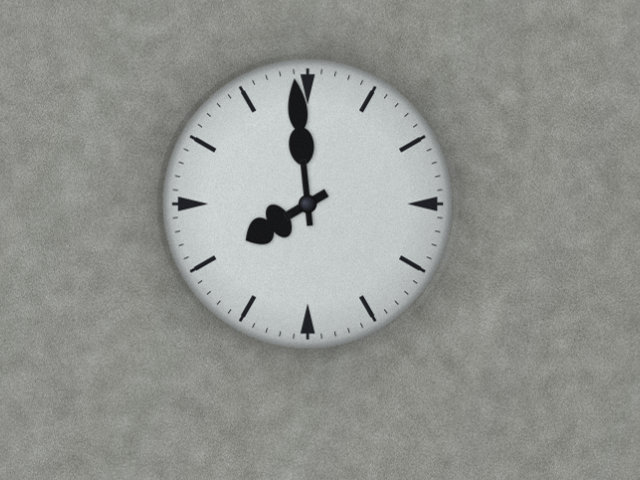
7.59
